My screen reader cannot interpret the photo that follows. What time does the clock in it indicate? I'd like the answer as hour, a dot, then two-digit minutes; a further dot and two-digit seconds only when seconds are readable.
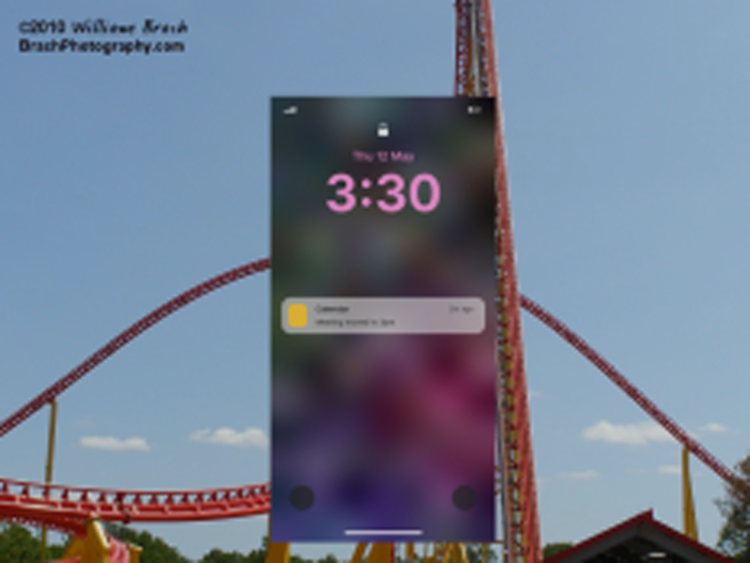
3.30
